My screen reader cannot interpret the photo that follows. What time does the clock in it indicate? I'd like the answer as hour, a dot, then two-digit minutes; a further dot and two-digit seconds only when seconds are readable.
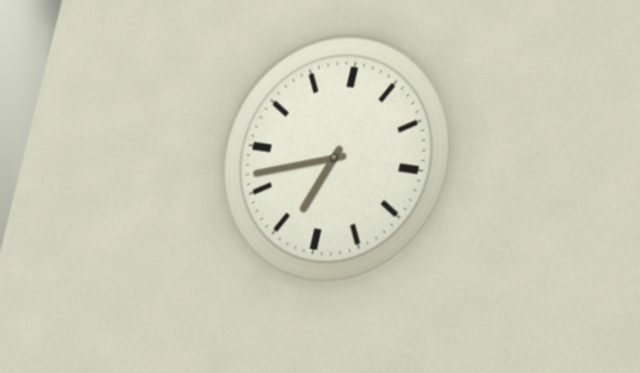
6.42
